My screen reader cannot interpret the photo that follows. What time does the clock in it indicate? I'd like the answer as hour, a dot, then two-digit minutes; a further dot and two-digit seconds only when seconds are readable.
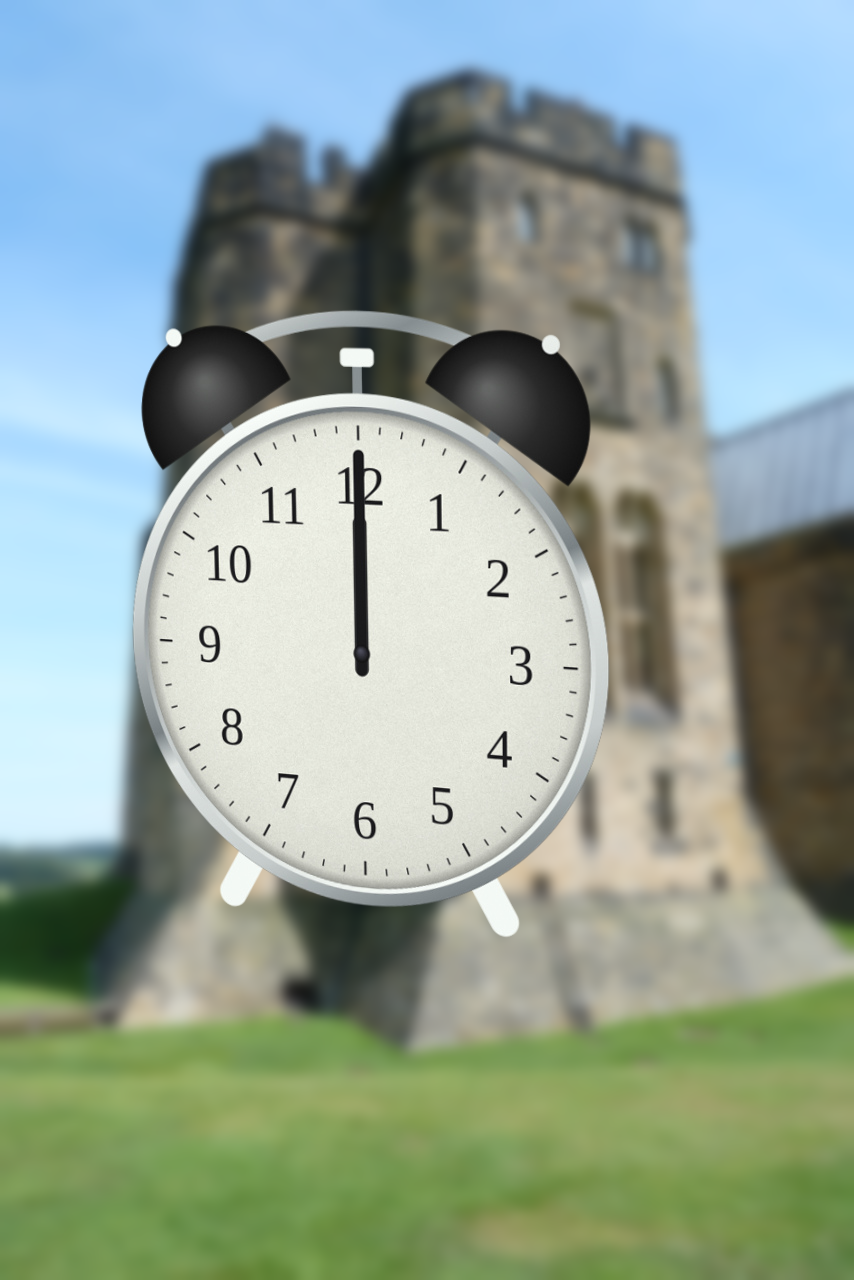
12.00
